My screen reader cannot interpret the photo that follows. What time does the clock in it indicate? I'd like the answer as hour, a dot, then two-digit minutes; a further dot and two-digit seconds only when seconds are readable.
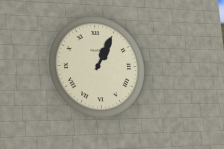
1.05
